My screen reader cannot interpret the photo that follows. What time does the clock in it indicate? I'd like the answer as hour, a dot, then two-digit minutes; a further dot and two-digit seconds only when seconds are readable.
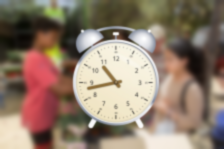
10.43
